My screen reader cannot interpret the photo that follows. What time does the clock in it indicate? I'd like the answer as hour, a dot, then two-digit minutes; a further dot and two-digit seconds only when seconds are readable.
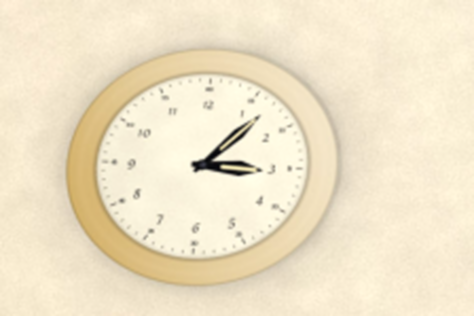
3.07
